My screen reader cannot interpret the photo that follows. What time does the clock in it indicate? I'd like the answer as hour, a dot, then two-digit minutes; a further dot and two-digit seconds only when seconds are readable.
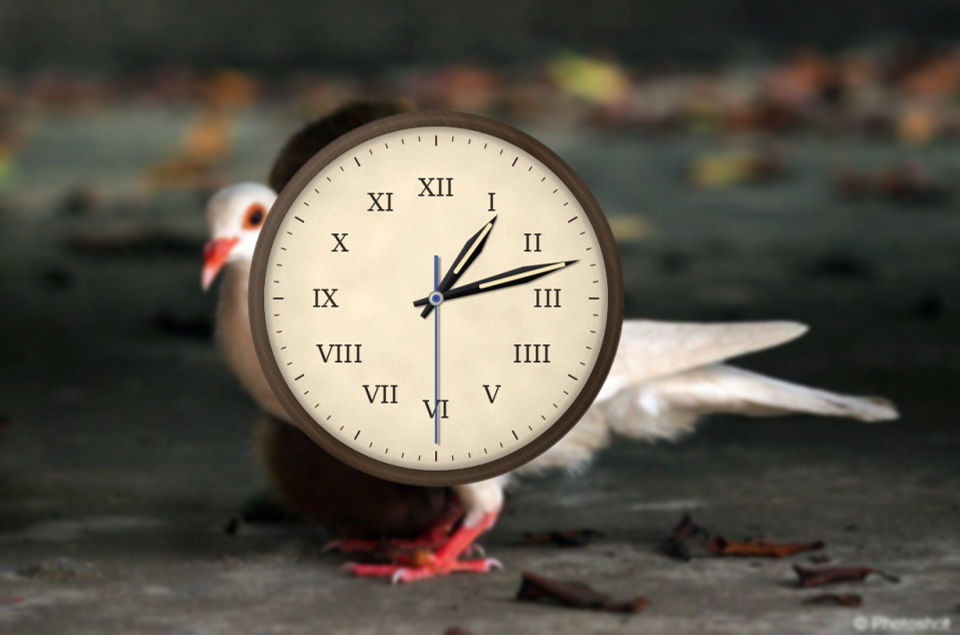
1.12.30
